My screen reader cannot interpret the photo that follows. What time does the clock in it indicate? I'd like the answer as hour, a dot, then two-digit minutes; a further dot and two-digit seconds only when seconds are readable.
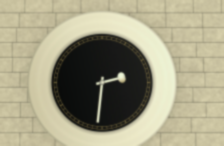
2.31
